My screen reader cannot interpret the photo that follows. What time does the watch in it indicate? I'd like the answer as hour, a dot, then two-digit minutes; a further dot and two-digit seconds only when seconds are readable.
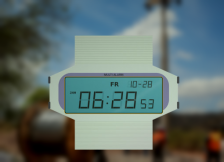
6.28.53
